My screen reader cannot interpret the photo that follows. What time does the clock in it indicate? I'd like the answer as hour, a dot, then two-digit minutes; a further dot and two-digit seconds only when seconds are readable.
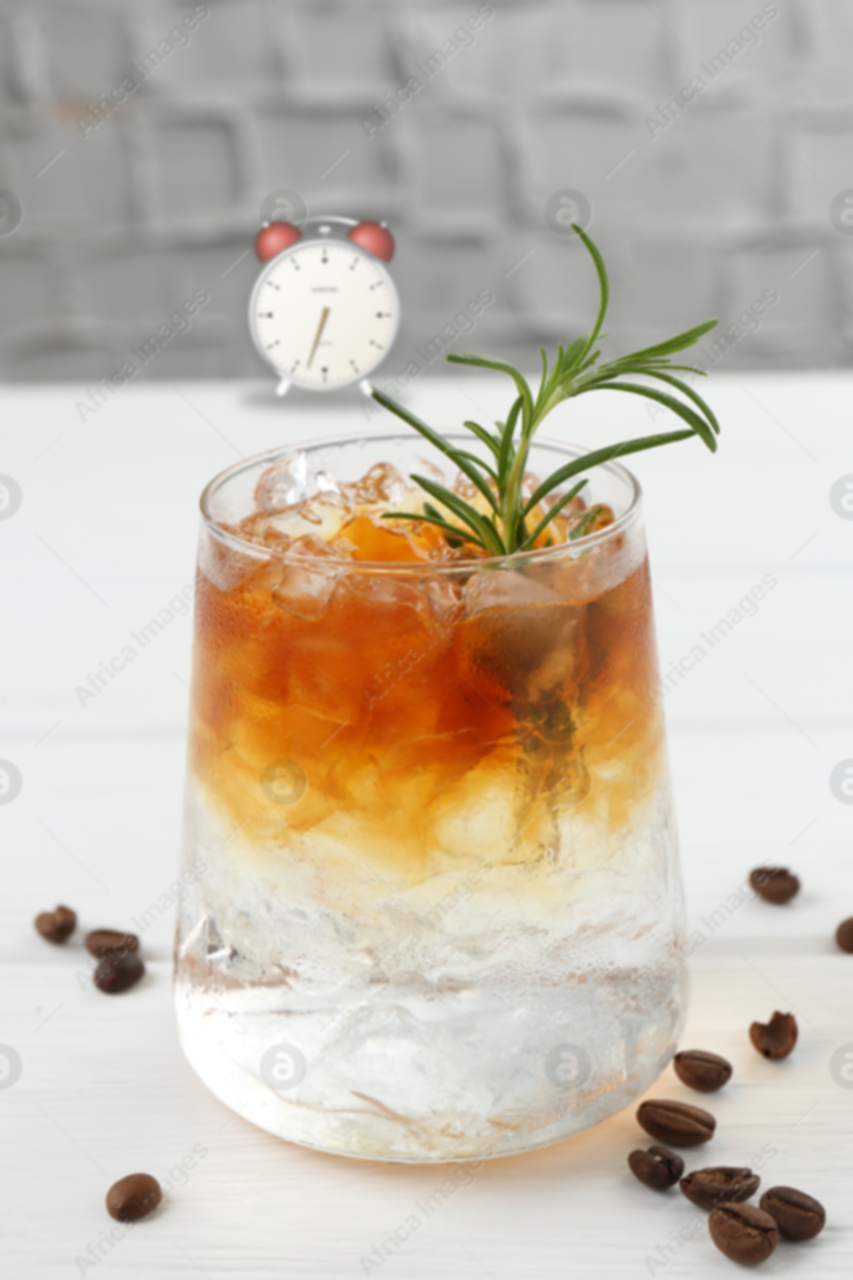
6.33
